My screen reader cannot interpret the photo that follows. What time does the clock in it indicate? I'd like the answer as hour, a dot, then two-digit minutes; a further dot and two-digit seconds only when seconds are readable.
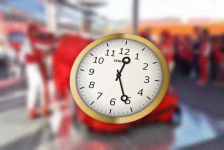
12.26
